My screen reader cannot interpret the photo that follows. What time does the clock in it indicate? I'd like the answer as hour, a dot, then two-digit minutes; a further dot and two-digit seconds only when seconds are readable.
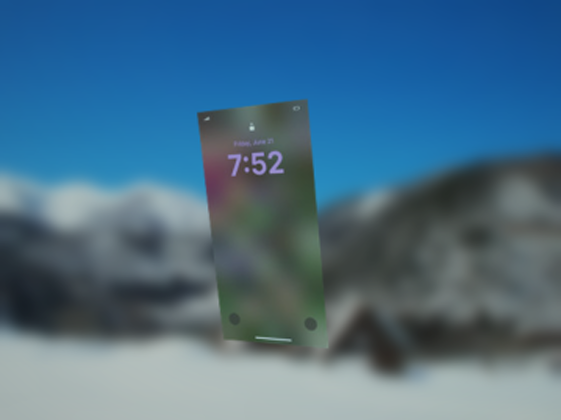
7.52
